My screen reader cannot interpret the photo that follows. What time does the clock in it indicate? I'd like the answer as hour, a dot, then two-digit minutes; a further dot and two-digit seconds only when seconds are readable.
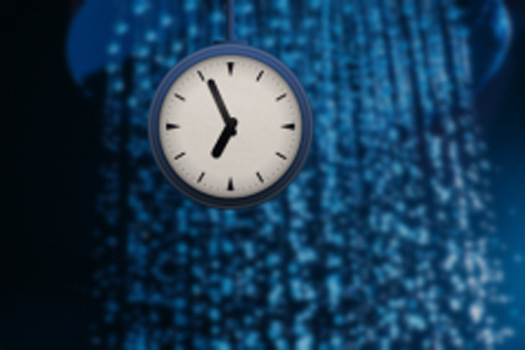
6.56
